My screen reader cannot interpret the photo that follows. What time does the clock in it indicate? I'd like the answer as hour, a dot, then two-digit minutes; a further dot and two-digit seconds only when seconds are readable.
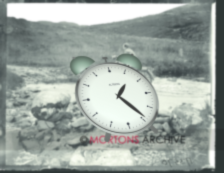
1.24
